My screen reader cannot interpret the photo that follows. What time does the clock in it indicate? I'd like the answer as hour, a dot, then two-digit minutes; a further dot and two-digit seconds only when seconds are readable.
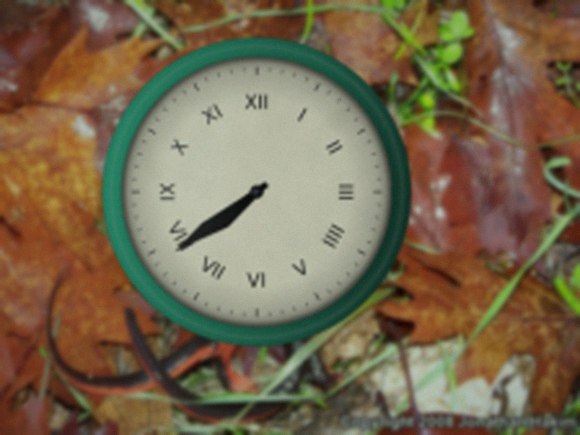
7.39
